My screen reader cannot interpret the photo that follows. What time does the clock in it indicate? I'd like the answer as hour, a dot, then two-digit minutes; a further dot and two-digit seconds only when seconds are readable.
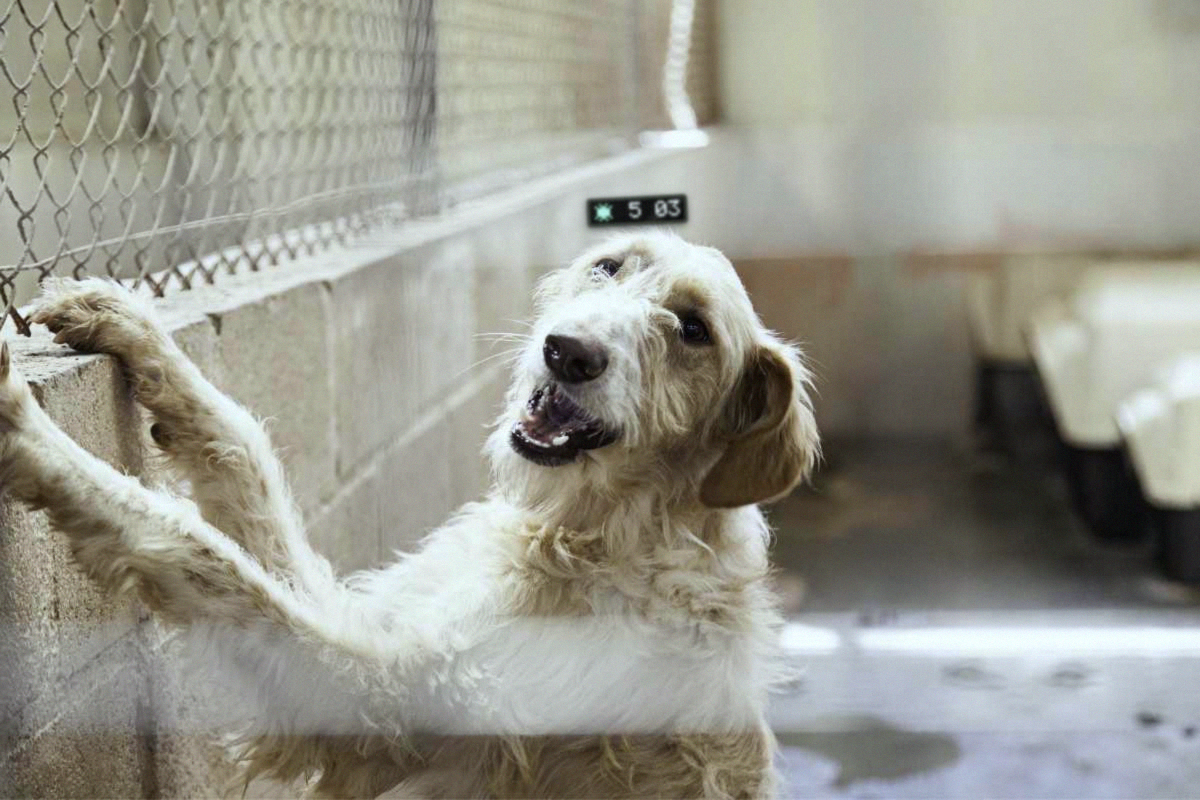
5.03
